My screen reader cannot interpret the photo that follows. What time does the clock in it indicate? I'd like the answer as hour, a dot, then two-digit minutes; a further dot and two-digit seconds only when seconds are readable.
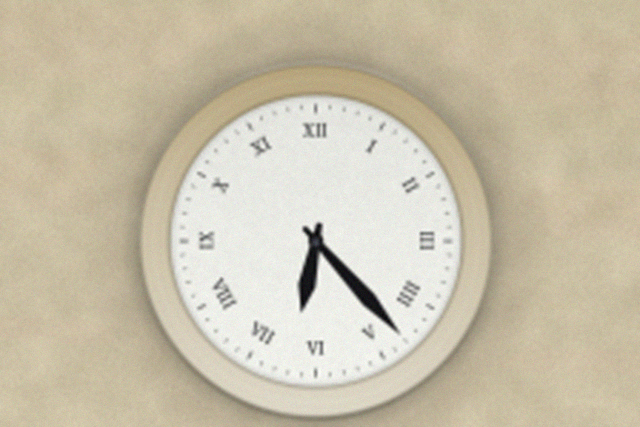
6.23
